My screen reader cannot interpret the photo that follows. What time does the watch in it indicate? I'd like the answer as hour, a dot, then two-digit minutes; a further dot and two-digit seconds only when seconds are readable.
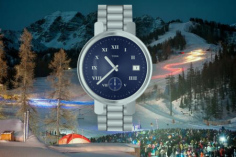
10.38
